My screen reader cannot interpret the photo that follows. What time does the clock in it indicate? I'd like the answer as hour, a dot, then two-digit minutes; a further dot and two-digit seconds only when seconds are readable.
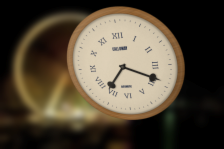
7.19
